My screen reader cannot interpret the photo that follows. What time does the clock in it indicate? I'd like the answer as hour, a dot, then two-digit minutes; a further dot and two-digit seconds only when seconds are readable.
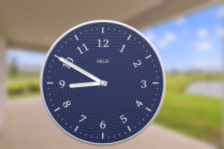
8.50
